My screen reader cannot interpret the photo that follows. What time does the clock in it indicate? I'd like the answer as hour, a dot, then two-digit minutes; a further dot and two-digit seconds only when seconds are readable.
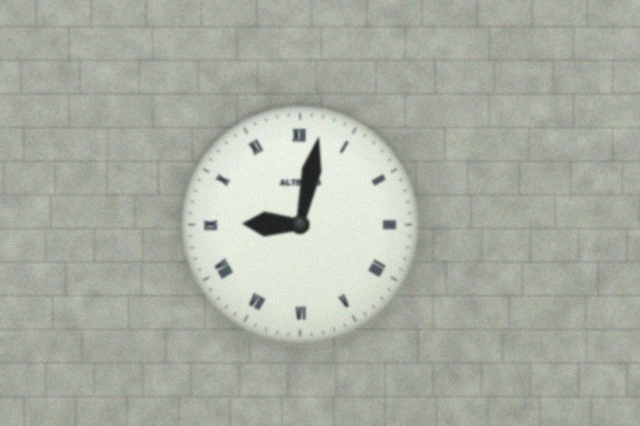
9.02
